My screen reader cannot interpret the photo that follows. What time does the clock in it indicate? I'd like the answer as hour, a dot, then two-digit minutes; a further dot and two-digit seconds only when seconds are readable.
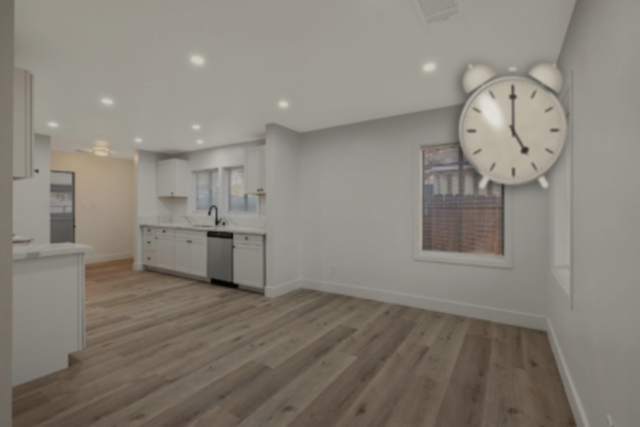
5.00
